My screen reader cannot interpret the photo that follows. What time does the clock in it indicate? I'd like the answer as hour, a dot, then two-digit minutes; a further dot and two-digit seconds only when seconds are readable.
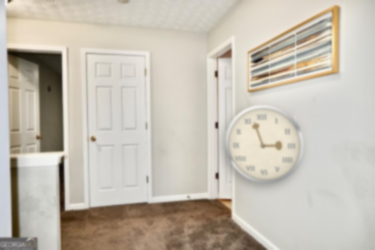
2.57
